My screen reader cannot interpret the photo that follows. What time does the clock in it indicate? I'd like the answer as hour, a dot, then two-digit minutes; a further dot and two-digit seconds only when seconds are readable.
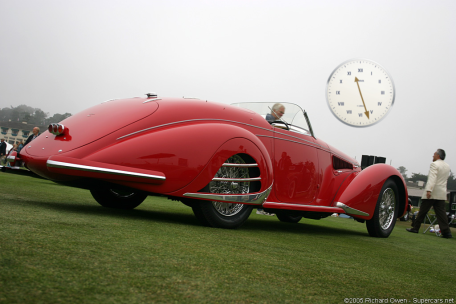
11.27
